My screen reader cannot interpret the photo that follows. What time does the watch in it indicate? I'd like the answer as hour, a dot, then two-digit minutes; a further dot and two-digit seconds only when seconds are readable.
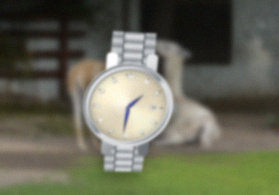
1.31
